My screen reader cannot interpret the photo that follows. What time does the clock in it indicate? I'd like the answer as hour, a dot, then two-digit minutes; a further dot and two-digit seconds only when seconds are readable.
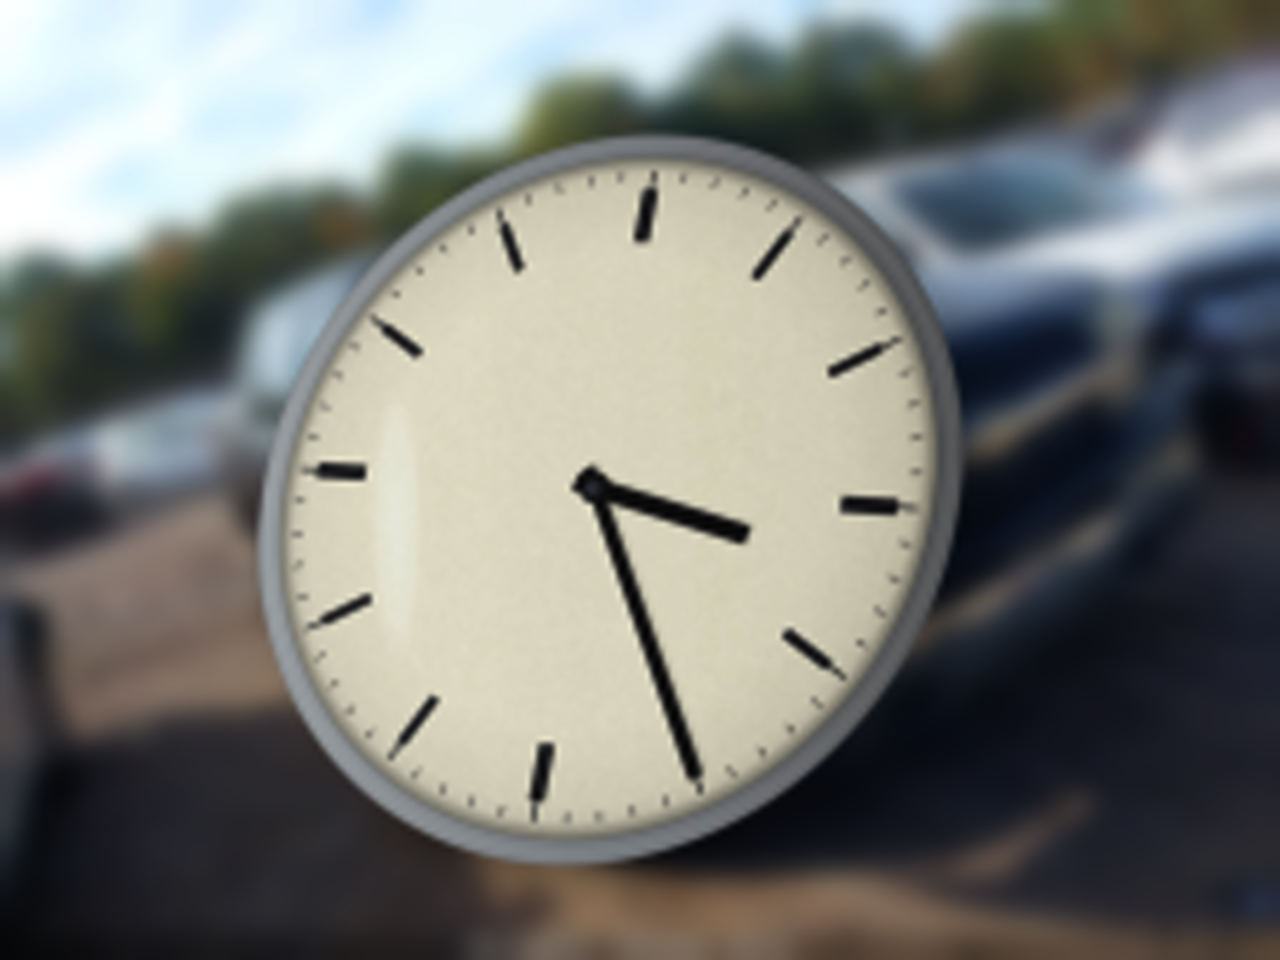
3.25
